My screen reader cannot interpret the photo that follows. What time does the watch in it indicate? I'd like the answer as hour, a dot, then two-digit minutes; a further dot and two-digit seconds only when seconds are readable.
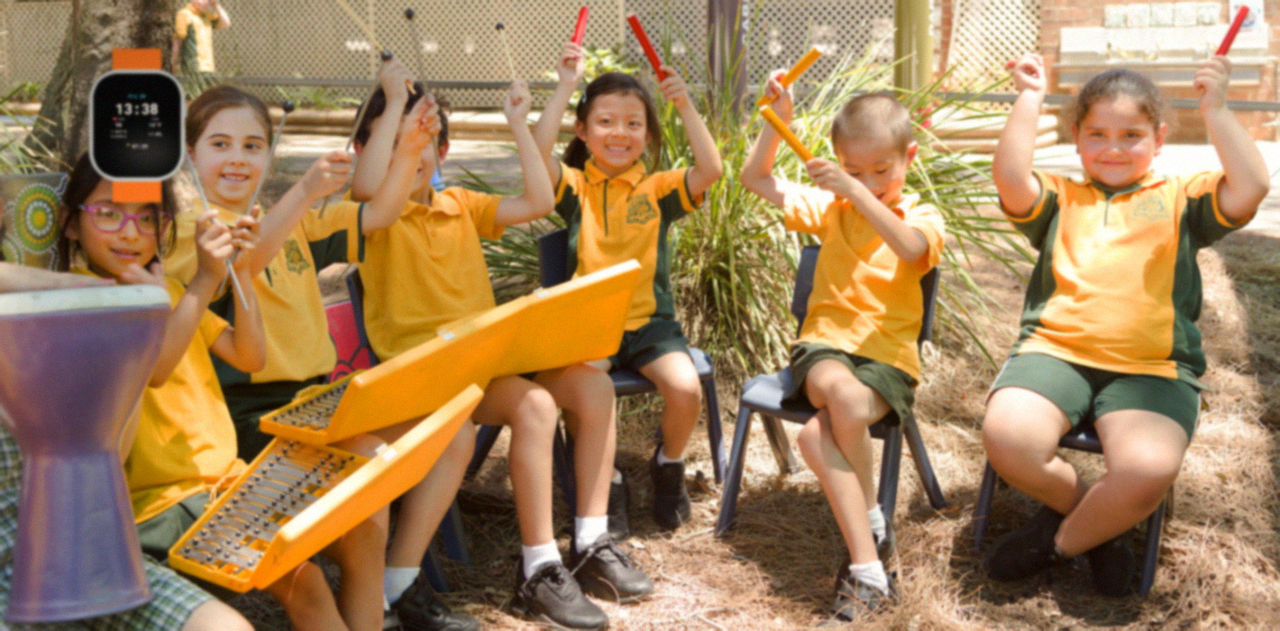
13.38
